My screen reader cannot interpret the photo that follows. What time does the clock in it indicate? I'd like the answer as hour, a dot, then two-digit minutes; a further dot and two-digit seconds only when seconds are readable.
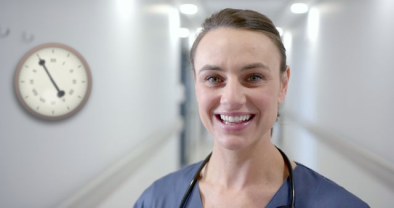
4.55
